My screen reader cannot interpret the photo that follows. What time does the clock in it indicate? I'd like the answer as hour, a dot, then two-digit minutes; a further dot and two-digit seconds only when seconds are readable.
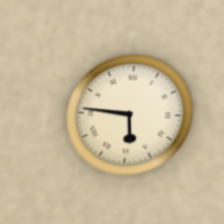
5.46
